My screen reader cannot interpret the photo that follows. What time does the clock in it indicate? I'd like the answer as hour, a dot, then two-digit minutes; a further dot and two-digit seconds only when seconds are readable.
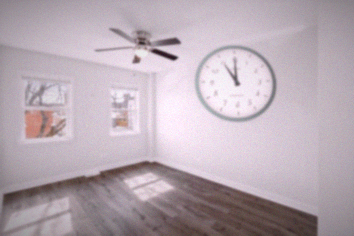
11.00
